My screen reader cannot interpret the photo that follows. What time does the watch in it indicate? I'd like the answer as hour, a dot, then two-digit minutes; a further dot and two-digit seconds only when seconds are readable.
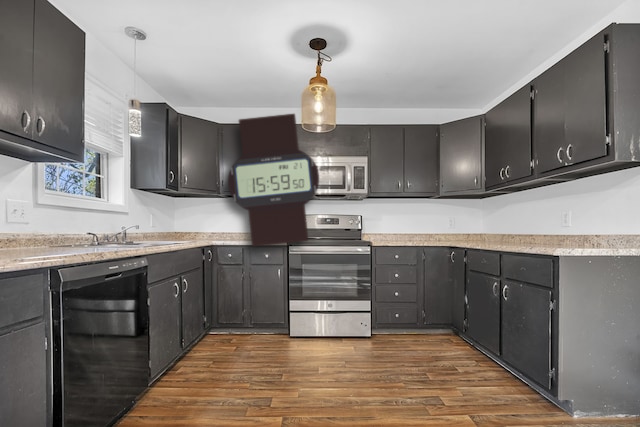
15.59
